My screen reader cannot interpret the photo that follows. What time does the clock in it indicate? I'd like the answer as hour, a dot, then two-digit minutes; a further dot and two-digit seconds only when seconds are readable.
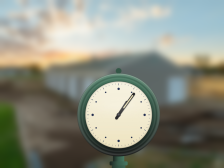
1.06
